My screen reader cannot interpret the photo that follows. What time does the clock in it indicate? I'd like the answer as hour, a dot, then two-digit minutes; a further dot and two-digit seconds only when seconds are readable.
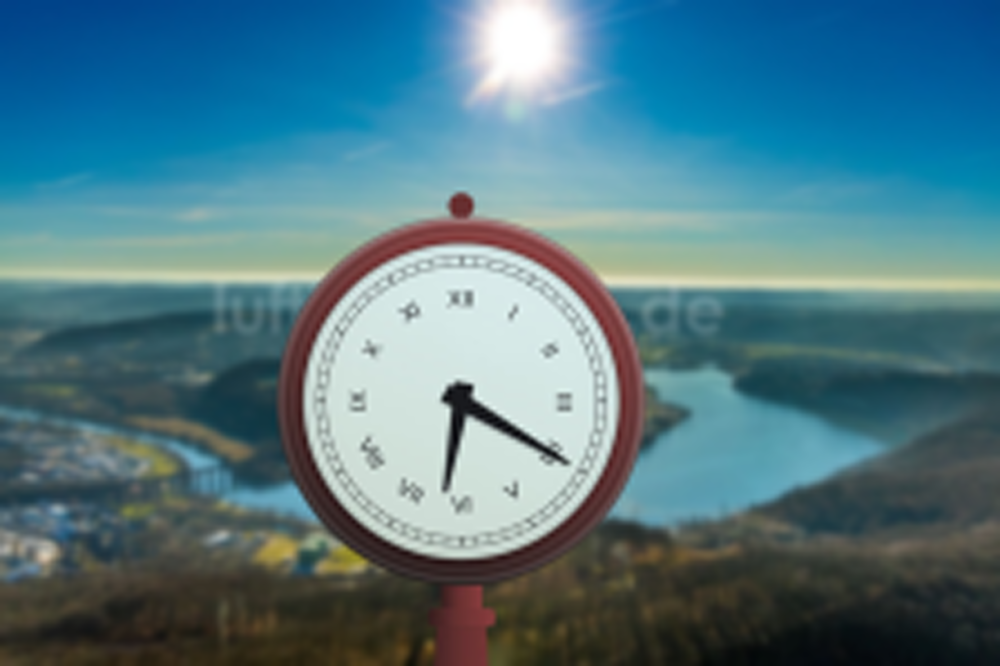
6.20
